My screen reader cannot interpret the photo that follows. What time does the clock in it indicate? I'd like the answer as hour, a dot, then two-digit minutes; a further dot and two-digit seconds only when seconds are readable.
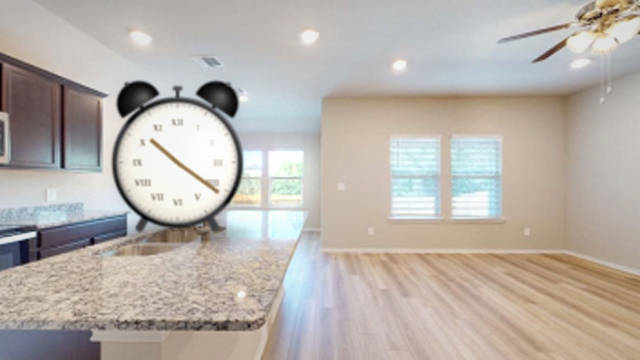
10.21
